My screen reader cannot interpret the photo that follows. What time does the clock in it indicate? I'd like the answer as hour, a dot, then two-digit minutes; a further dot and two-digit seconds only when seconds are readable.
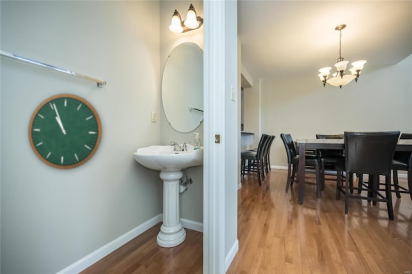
10.56
